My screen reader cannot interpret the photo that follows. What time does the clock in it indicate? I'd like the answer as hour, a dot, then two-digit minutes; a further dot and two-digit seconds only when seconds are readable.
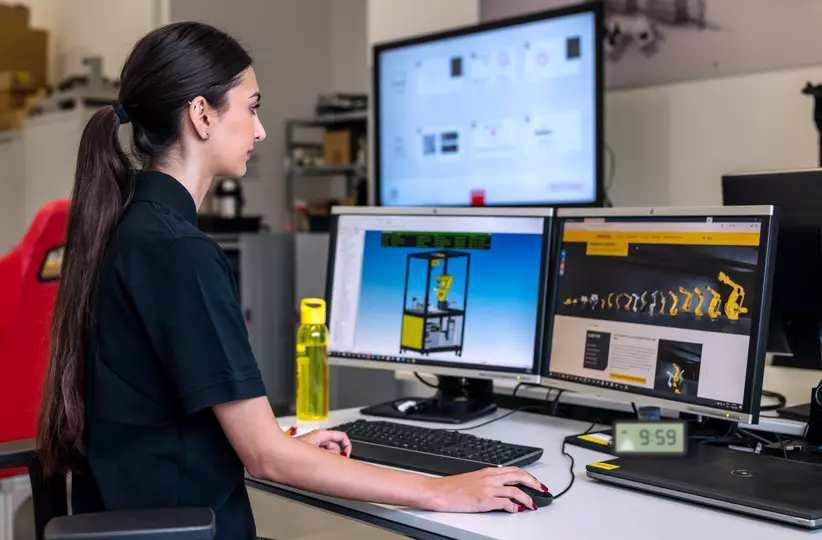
9.59
